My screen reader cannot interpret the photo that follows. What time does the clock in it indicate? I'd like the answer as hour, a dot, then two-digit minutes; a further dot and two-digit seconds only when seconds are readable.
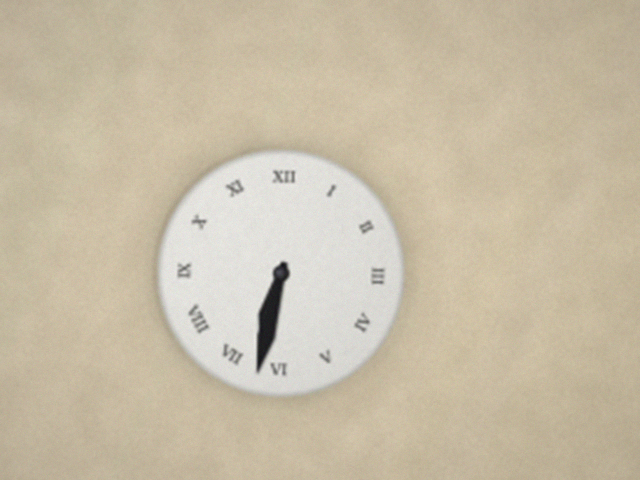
6.32
